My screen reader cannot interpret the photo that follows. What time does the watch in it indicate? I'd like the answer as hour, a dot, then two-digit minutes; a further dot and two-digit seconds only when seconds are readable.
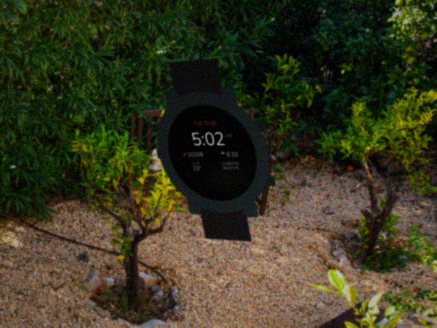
5.02
